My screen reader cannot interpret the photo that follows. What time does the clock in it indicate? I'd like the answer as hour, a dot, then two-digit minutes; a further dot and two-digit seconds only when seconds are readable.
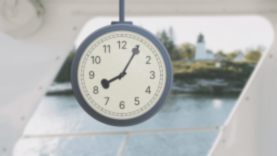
8.05
